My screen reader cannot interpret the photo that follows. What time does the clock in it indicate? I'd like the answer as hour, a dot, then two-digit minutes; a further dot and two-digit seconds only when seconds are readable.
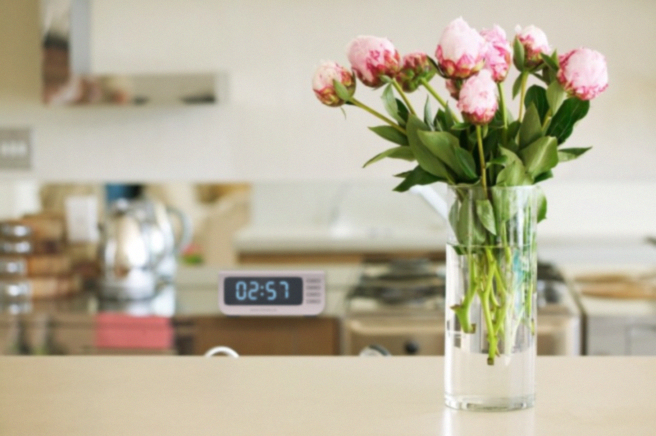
2.57
